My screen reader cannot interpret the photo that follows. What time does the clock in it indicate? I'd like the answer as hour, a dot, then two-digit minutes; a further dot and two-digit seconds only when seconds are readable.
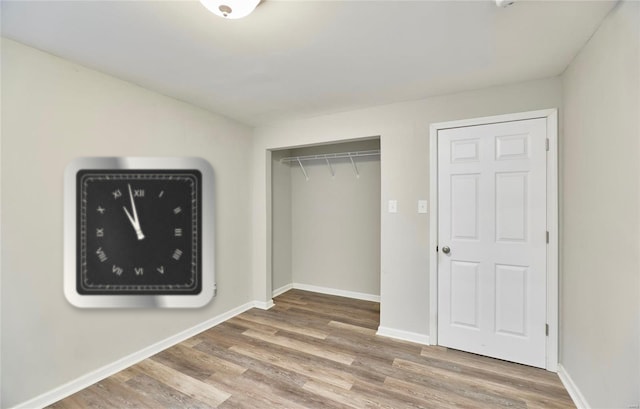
10.58
